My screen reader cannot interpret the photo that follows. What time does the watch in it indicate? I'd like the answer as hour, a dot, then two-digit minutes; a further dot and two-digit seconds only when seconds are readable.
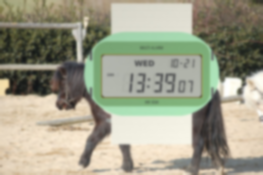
13.39.07
